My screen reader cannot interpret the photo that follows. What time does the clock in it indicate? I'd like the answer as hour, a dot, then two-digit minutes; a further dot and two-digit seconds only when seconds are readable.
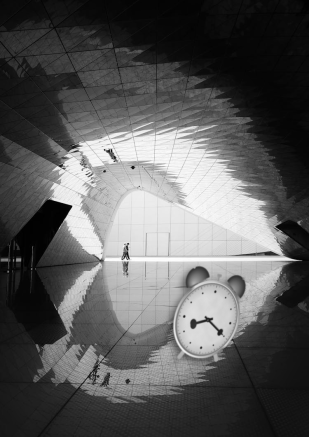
8.20
